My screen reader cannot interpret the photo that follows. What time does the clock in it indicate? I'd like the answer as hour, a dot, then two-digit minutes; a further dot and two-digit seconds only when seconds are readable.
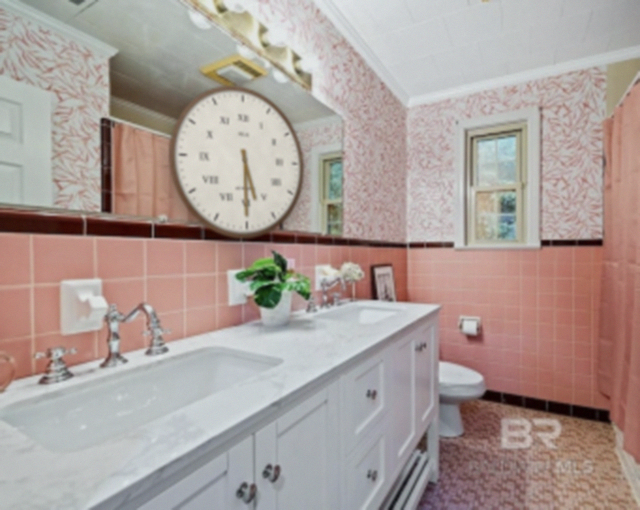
5.30
